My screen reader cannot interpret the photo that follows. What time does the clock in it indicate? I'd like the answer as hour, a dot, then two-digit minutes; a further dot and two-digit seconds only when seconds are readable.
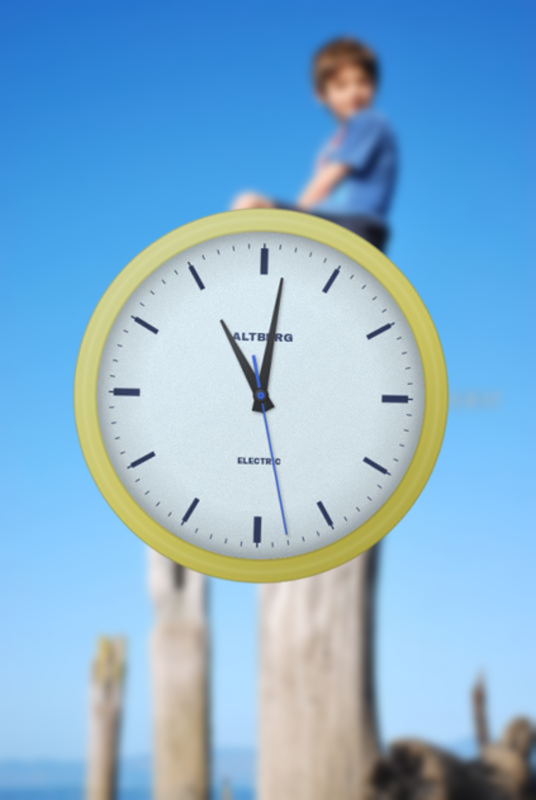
11.01.28
